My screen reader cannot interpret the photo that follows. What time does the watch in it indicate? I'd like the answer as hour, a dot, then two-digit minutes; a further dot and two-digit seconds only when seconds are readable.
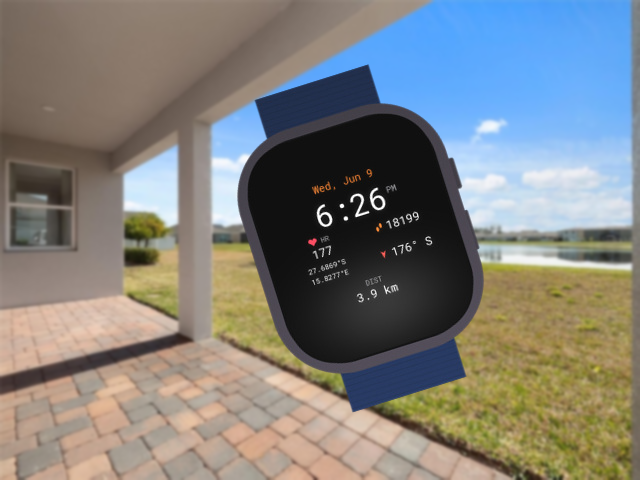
6.26
